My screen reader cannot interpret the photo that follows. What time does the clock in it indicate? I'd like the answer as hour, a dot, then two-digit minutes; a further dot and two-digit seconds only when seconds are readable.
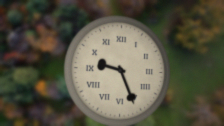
9.26
